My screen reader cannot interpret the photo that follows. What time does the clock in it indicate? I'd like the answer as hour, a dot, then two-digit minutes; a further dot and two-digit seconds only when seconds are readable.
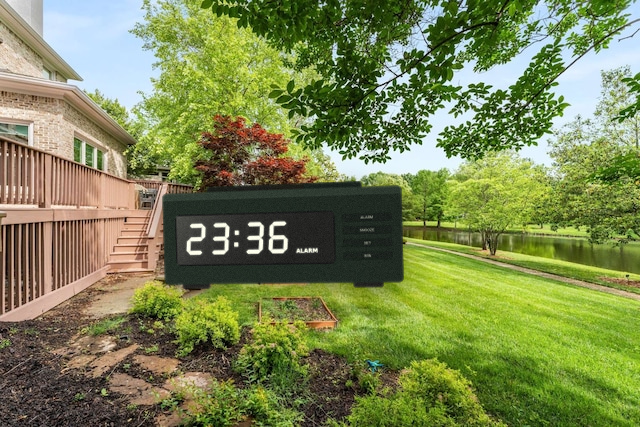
23.36
